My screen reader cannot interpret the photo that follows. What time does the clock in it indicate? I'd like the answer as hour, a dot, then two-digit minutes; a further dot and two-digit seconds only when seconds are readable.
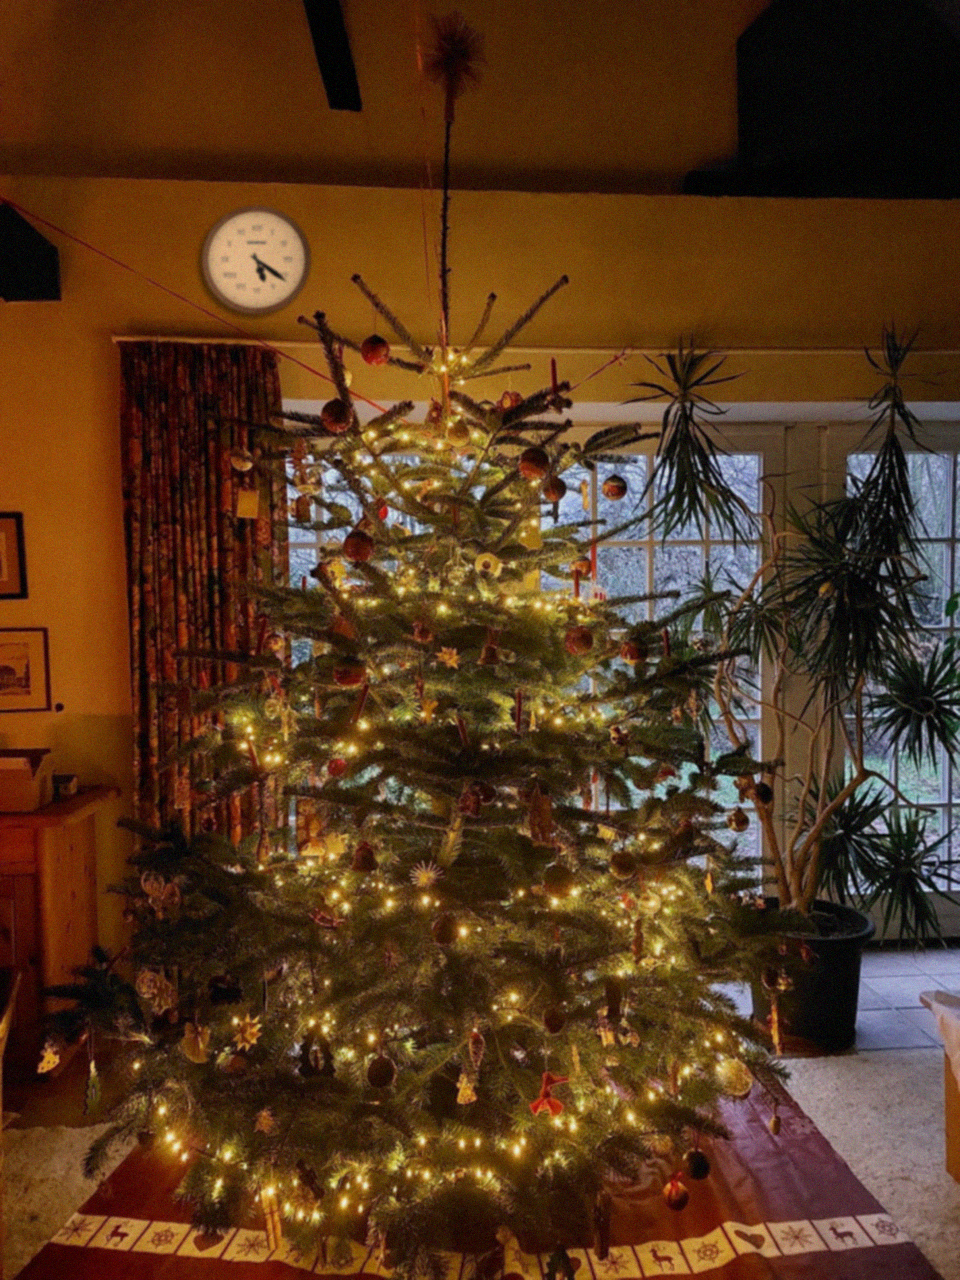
5.21
